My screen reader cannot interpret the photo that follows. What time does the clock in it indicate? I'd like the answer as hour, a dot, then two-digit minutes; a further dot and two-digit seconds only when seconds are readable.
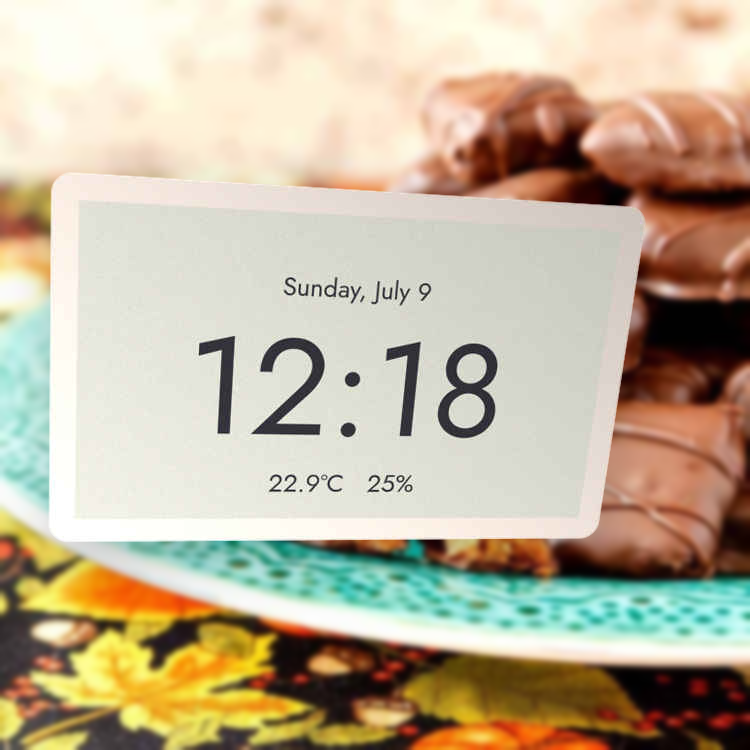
12.18
